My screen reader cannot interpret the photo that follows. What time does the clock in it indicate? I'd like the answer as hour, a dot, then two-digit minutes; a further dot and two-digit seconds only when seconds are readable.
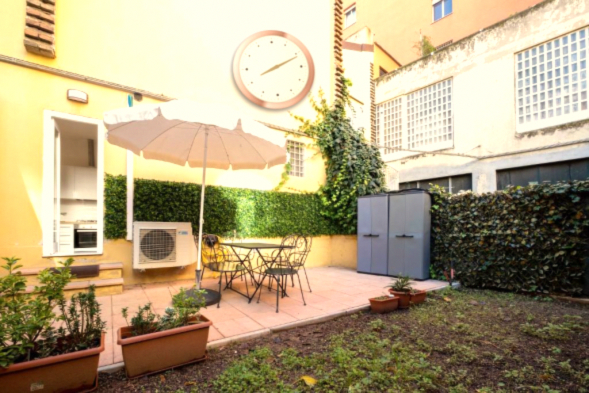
8.11
